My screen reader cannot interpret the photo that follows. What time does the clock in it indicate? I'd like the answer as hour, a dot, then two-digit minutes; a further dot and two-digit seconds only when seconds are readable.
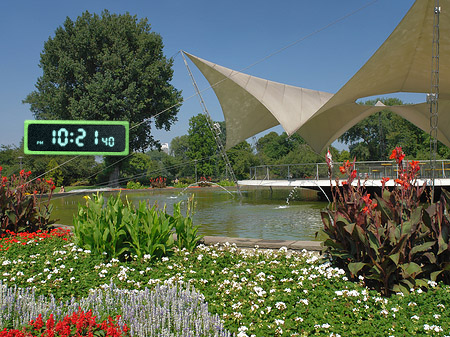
10.21.40
